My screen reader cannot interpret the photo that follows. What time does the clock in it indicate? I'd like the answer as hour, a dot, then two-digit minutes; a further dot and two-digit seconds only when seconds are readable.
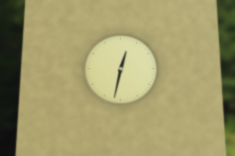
12.32
